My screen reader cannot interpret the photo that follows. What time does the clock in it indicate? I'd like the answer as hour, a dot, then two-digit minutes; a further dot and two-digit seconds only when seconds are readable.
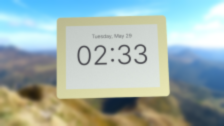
2.33
